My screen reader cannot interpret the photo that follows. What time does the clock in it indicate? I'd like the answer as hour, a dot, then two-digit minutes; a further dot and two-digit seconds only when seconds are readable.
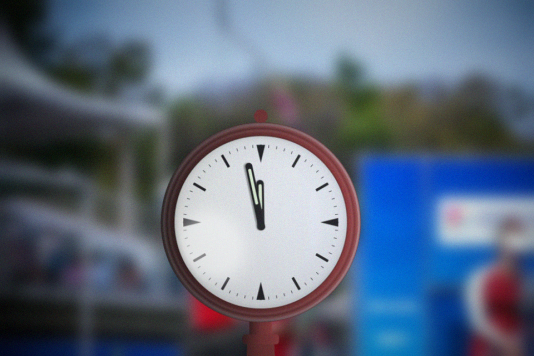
11.58
